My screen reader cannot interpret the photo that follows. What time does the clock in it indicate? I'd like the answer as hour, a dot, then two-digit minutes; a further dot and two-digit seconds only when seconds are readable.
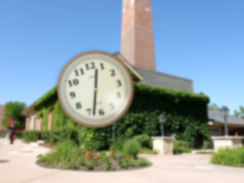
12.33
